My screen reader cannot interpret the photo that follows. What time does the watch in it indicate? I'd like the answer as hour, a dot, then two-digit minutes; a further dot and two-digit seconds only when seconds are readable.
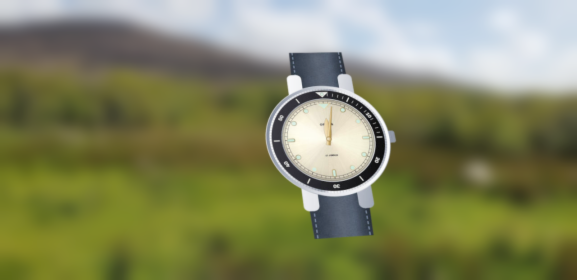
12.02
